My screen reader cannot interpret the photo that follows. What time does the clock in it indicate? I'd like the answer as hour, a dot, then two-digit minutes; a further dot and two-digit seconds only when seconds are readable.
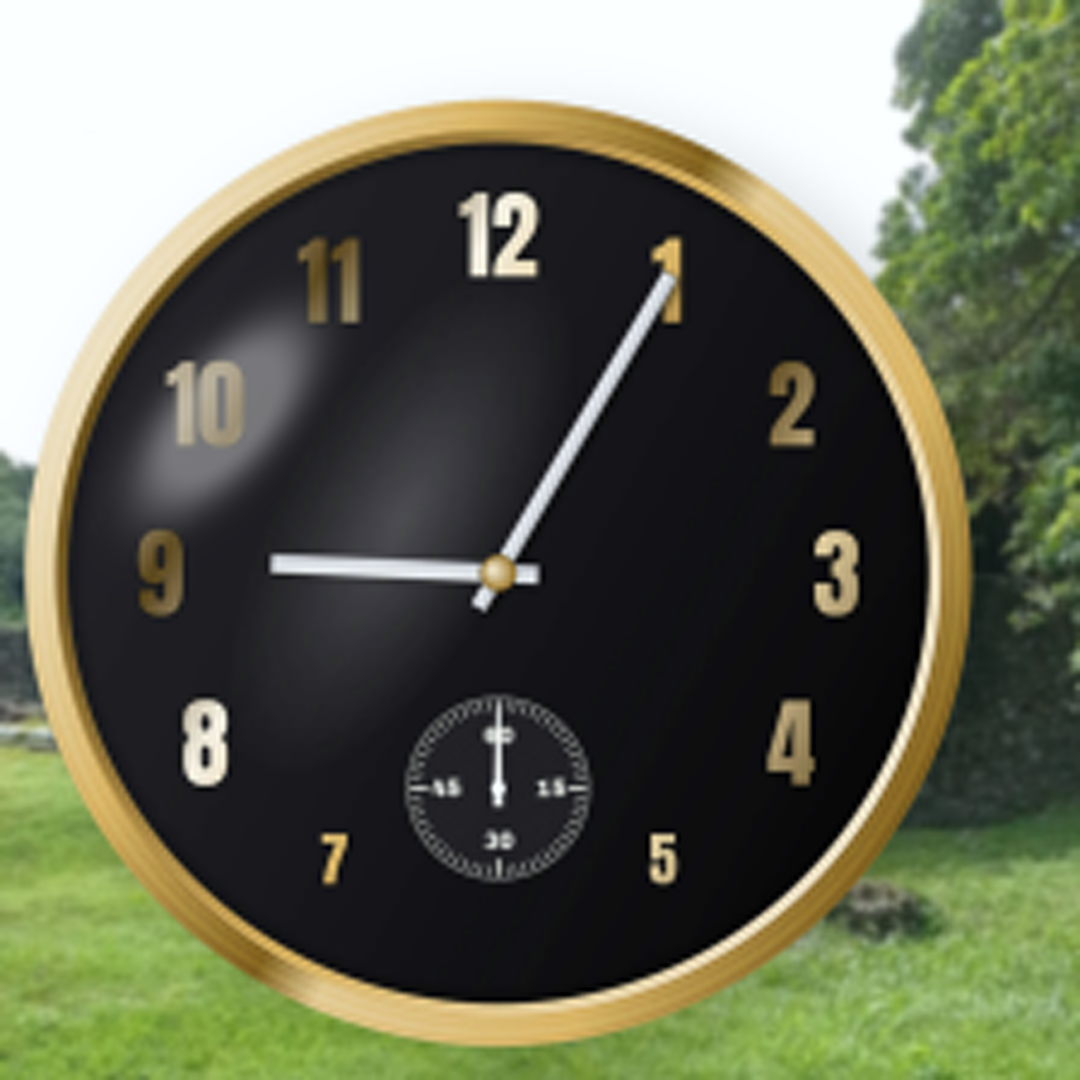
9.05
